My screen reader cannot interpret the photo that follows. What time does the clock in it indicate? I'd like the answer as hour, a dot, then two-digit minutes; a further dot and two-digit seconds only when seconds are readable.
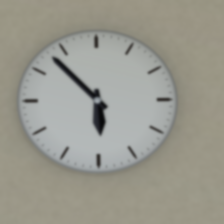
5.53
